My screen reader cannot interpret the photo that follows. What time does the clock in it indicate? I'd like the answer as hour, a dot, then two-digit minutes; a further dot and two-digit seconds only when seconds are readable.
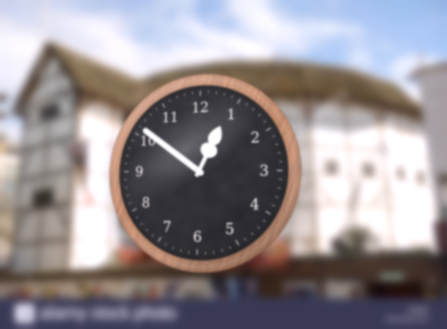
12.51
